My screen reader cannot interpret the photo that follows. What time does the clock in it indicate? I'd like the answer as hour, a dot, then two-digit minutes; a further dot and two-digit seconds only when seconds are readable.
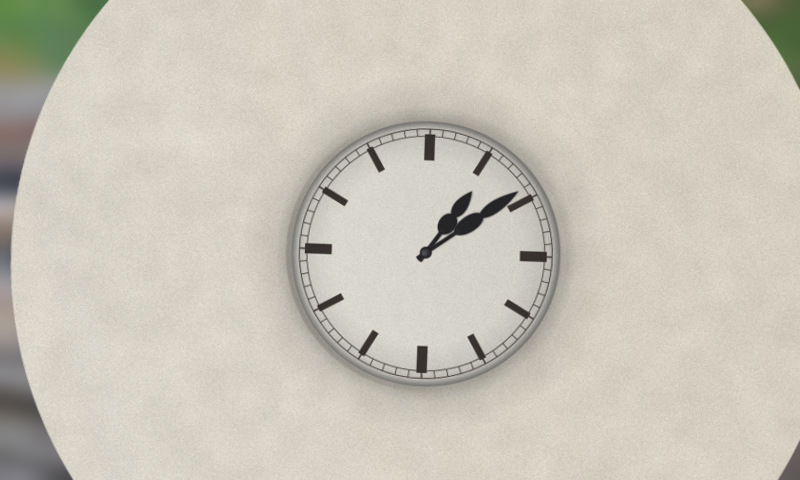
1.09
